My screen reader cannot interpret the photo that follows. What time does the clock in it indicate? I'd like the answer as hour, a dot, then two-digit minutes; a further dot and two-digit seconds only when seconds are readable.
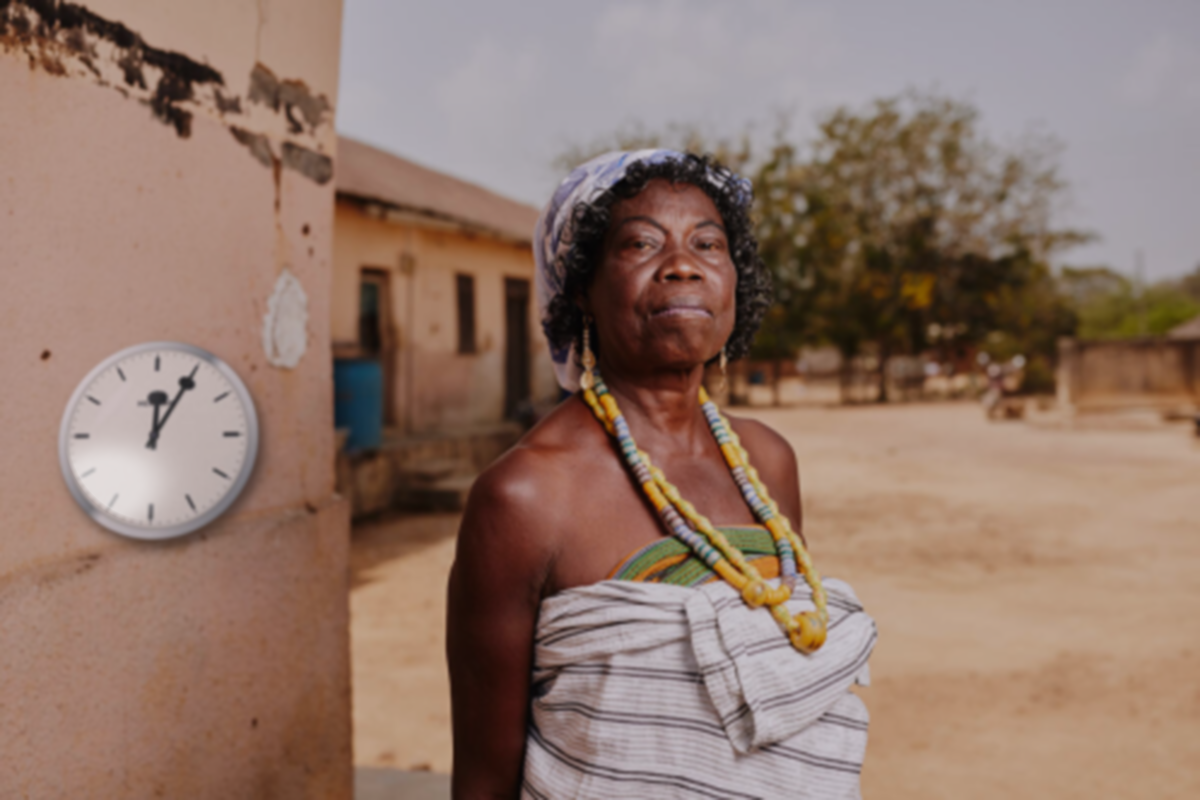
12.05
